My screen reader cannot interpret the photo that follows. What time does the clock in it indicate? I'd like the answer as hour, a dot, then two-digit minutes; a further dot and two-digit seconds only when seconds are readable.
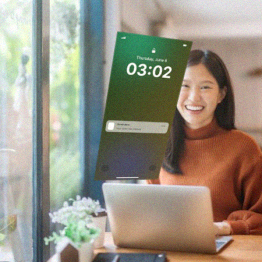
3.02
